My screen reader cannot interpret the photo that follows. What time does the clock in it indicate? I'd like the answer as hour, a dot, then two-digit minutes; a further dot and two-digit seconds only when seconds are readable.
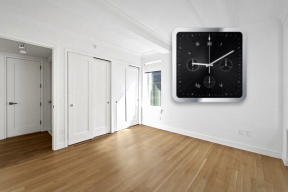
9.10
